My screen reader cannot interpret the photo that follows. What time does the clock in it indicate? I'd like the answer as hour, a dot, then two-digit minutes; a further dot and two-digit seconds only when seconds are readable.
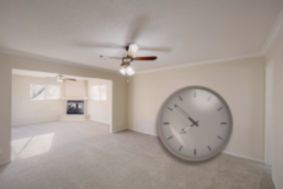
7.52
